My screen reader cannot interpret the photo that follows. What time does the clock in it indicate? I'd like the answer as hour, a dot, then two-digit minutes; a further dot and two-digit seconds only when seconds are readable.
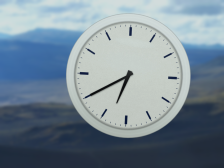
6.40
